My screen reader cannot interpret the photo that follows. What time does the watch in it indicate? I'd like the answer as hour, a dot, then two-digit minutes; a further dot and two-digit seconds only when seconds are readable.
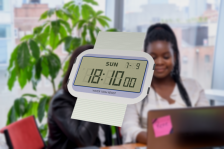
18.10.00
